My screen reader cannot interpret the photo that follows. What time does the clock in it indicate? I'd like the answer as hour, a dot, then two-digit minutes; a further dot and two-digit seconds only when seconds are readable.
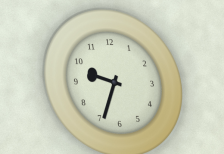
9.34
